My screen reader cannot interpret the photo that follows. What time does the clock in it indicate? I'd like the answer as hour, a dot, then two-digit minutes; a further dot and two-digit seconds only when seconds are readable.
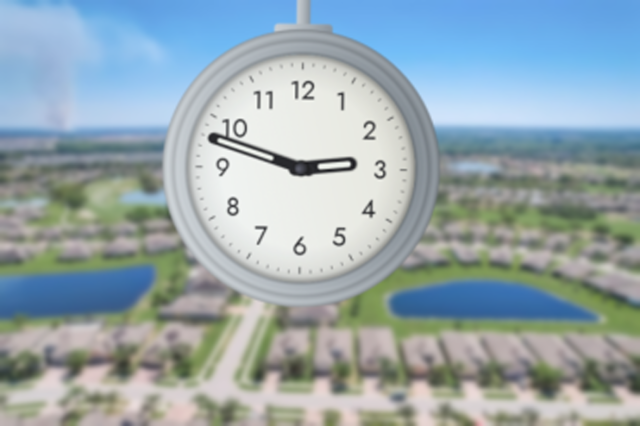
2.48
